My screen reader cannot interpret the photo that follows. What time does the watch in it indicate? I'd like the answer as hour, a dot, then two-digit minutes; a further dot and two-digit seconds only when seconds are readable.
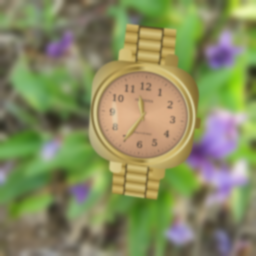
11.35
